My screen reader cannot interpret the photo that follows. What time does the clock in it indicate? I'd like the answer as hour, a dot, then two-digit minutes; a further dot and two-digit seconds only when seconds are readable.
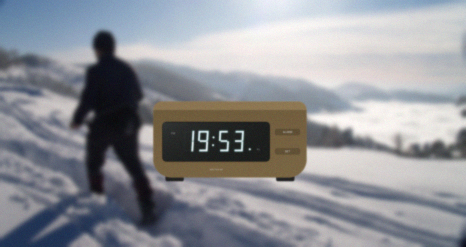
19.53
